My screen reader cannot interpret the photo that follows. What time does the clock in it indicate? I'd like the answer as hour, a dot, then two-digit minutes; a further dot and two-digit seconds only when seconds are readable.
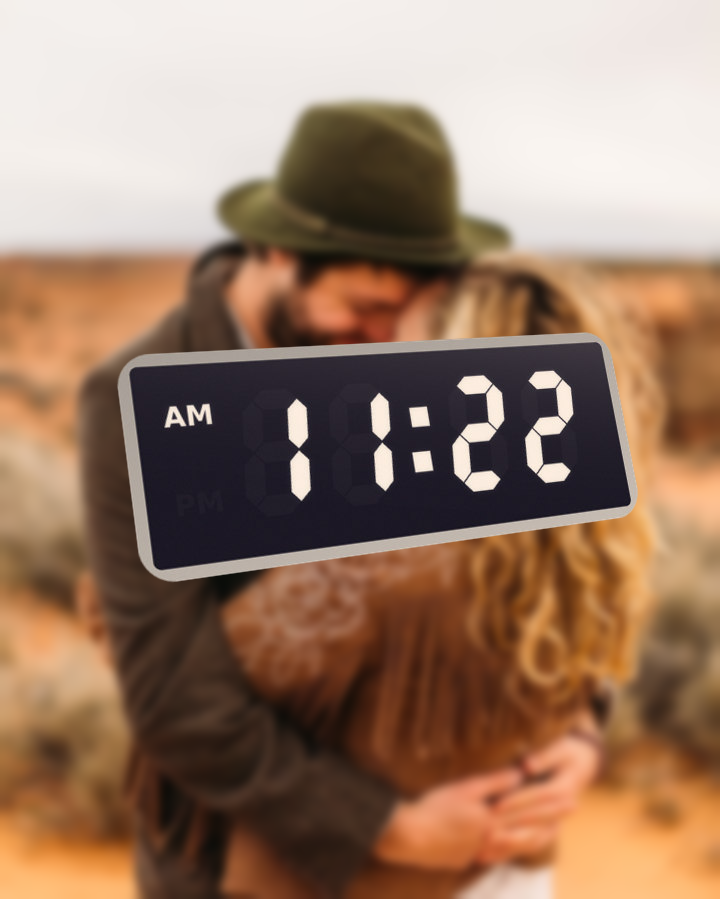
11.22
